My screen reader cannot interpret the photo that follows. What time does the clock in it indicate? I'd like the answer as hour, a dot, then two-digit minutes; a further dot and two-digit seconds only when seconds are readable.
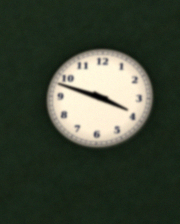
3.48
